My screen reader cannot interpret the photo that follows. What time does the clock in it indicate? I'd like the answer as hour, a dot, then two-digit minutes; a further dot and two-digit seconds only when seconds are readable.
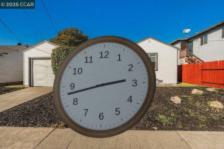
2.43
